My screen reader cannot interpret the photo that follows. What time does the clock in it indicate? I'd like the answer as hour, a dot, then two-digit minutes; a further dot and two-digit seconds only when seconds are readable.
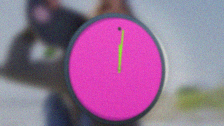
12.01
